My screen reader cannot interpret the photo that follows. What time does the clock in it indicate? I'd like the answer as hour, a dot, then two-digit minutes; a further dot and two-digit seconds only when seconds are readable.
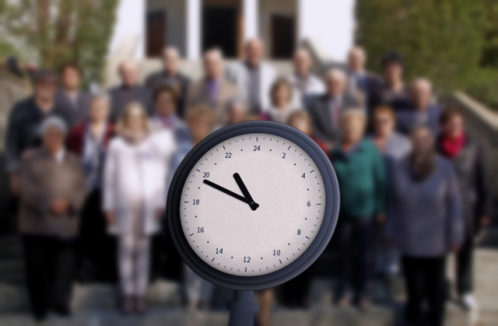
21.49
